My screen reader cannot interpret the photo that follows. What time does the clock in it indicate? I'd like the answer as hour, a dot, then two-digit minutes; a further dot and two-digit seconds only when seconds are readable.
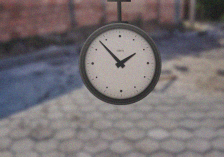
1.53
